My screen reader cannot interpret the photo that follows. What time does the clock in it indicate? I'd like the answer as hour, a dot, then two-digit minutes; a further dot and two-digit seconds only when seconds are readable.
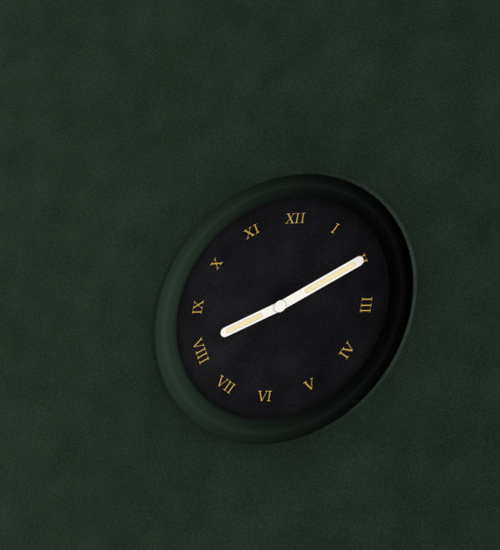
8.10
